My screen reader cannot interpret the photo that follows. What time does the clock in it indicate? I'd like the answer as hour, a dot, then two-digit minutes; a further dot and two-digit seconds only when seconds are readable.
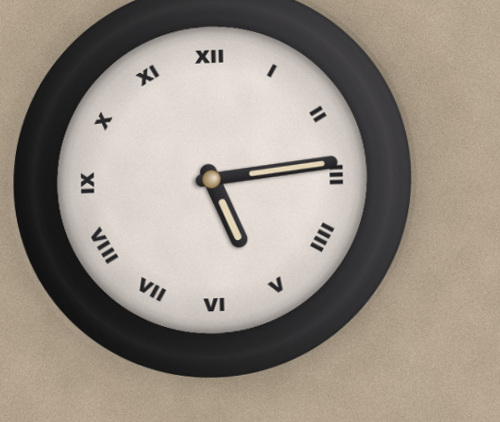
5.14
